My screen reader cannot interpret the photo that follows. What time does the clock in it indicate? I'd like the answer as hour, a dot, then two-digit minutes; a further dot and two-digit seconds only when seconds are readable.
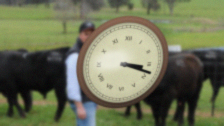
3.18
